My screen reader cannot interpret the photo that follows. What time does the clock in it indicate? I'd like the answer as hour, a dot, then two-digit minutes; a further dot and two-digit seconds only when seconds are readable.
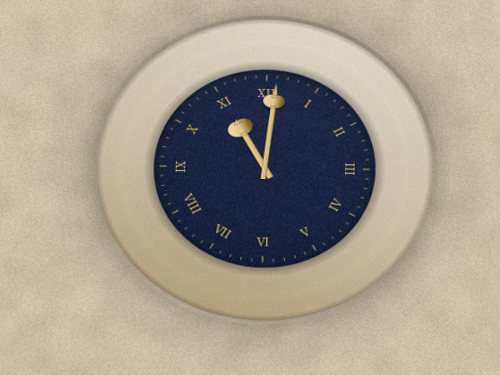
11.01
